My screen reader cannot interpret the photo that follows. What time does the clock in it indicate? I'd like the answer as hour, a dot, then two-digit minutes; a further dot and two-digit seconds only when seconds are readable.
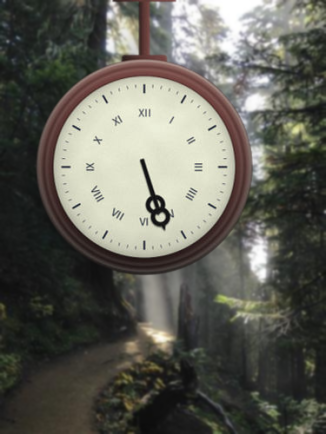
5.27
